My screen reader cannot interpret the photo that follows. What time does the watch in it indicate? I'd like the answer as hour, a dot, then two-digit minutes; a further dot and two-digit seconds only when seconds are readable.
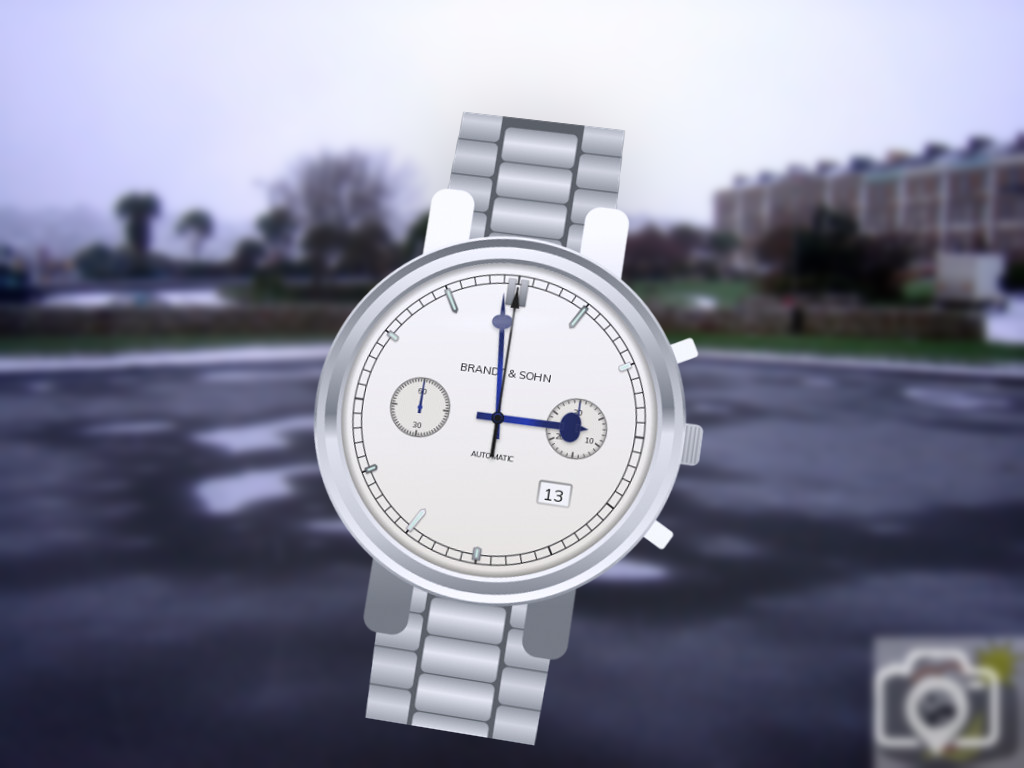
2.59
